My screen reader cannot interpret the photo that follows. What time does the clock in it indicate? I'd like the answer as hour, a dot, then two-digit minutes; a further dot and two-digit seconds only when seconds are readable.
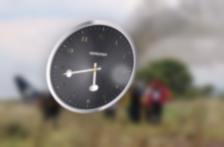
5.43
